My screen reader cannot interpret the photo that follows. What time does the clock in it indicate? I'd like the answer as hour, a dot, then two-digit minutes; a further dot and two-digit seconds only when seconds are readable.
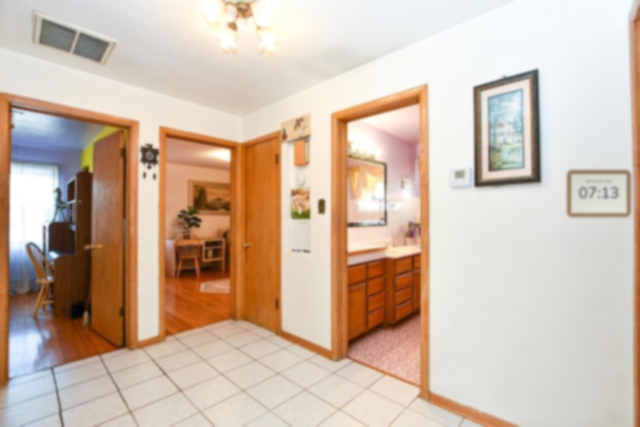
7.13
